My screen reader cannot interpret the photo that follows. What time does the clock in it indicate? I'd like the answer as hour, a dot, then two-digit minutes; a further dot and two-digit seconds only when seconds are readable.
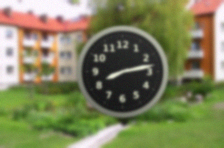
8.13
